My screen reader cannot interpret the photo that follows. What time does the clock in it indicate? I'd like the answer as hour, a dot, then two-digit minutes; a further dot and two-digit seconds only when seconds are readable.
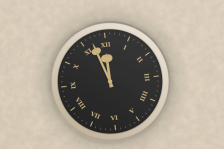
11.57
